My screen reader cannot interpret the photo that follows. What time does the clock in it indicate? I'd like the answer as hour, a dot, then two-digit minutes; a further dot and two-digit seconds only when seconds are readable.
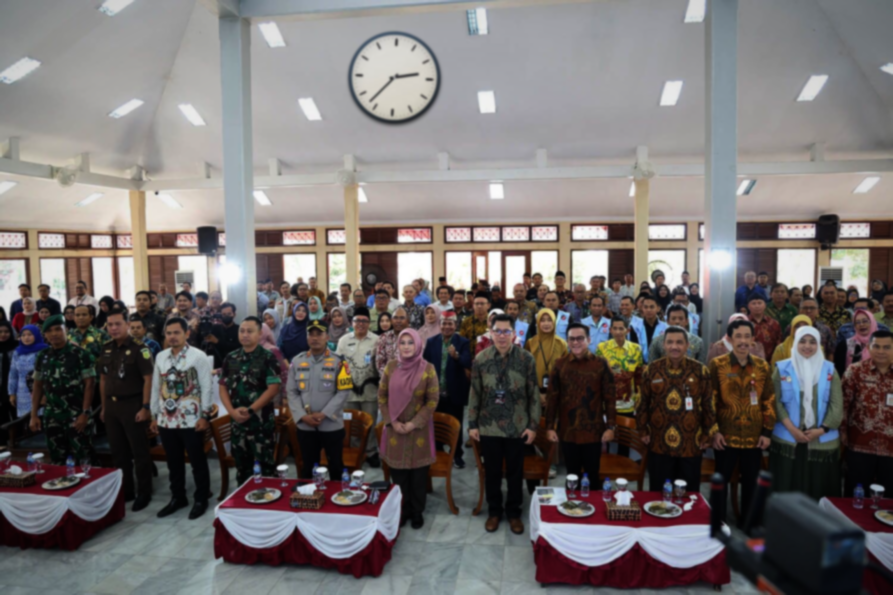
2.37
